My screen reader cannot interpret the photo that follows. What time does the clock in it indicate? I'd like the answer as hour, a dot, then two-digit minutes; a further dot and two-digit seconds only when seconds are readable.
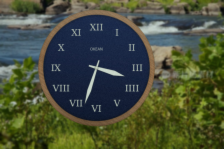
3.33
